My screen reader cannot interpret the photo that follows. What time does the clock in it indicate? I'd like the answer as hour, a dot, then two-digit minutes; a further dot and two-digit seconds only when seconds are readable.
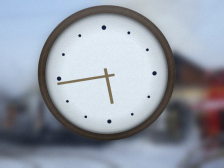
5.44
